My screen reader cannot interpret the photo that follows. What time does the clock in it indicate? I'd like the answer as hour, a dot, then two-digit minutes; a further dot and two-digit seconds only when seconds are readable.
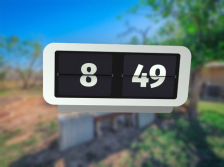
8.49
